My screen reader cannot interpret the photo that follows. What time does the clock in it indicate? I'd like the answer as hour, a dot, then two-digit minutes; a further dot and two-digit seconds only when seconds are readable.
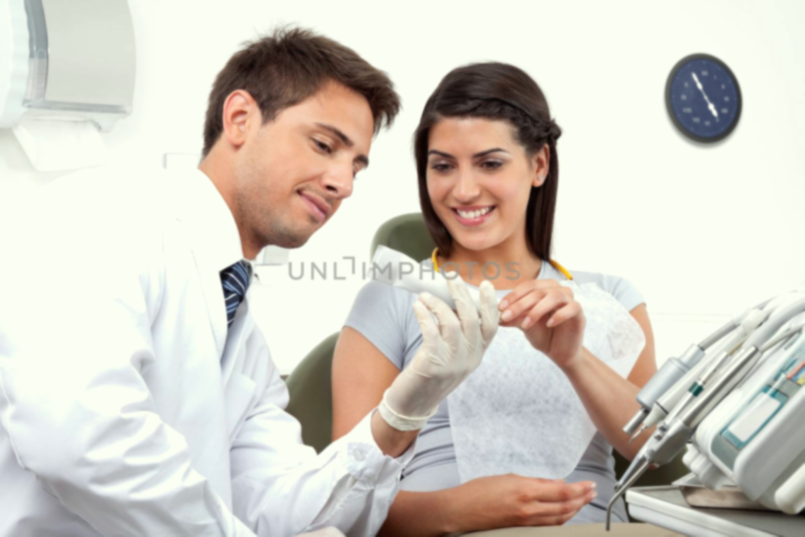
4.55
